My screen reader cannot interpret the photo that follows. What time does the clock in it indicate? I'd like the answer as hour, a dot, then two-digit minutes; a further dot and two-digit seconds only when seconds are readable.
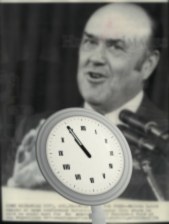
10.55
